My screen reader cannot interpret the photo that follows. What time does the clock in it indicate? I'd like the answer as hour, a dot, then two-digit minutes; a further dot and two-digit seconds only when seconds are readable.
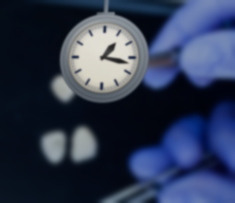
1.17
